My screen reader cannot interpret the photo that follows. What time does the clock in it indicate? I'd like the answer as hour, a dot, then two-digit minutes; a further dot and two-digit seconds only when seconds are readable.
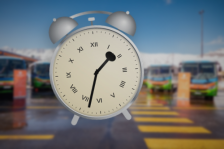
1.33
